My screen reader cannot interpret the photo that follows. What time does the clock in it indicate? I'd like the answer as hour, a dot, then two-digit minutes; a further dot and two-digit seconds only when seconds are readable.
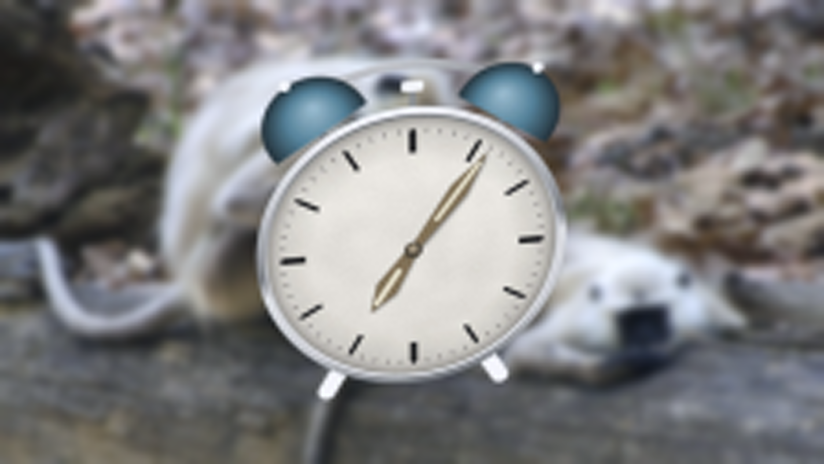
7.06
